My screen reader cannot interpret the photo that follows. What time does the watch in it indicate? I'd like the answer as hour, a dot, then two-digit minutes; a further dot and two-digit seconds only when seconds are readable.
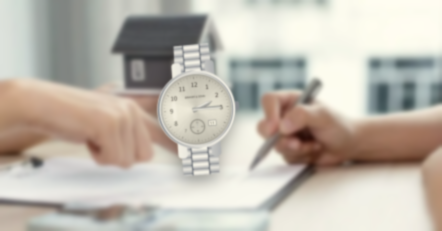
2.15
